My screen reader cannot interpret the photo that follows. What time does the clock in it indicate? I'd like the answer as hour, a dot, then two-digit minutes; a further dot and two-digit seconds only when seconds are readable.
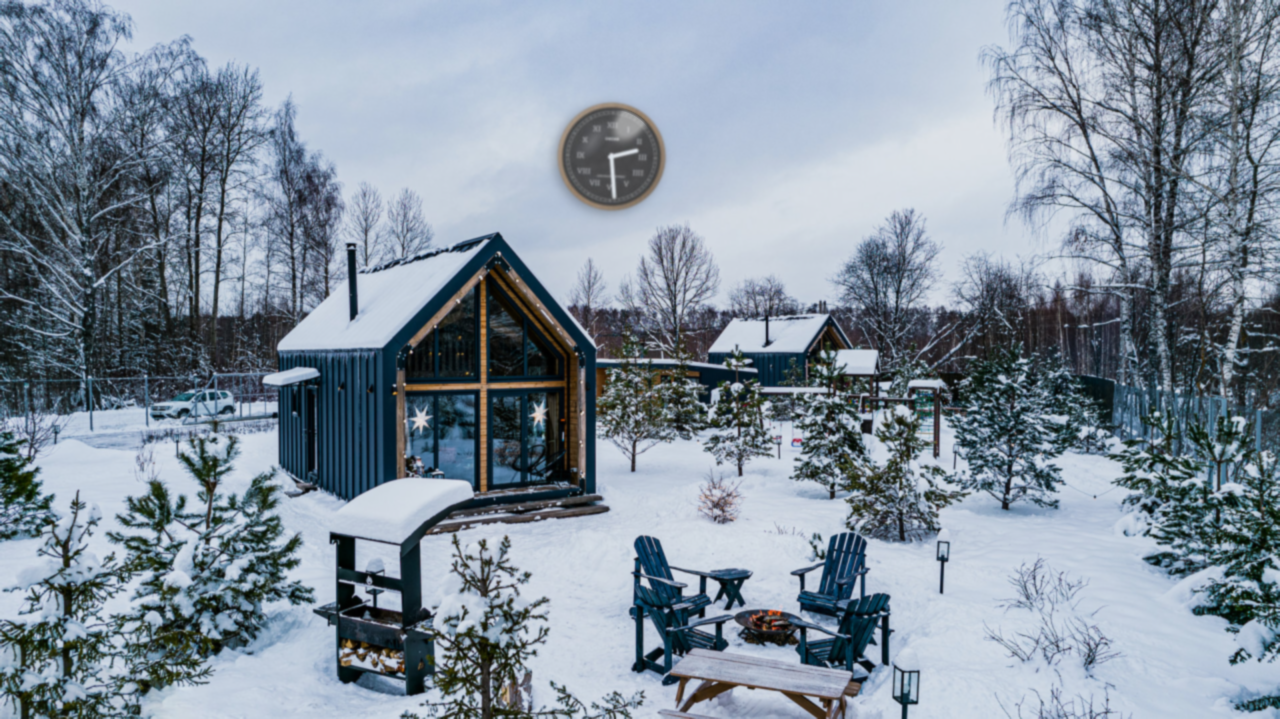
2.29
